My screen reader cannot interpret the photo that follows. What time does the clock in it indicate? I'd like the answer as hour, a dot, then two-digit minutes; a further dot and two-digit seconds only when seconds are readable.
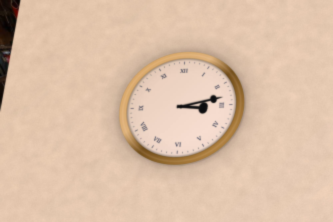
3.13
